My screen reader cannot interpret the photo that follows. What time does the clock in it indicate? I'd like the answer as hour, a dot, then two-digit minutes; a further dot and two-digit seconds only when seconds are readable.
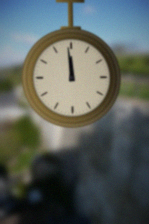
11.59
